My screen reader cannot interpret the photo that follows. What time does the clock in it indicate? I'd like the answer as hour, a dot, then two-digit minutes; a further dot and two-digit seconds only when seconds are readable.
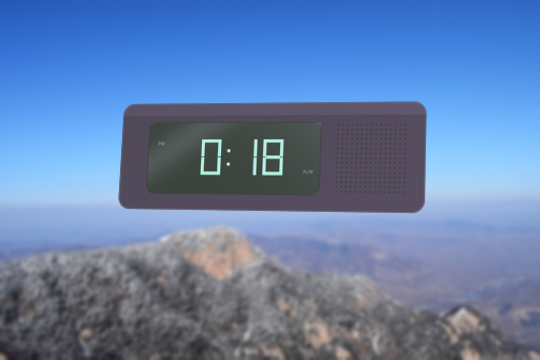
0.18
